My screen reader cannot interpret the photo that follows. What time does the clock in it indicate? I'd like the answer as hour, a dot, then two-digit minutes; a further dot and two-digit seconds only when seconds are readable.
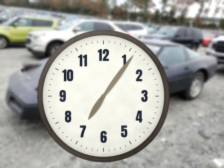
7.06
